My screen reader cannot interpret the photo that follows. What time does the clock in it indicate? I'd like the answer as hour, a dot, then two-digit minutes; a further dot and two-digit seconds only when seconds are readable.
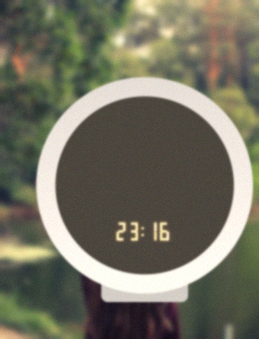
23.16
